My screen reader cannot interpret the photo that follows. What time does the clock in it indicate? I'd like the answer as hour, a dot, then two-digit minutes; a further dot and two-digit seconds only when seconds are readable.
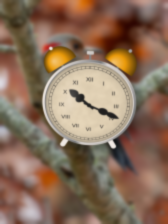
10.19
